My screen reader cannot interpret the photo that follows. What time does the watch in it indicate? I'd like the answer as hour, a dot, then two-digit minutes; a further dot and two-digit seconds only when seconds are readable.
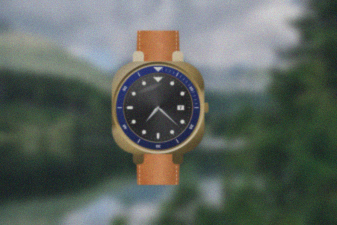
7.22
